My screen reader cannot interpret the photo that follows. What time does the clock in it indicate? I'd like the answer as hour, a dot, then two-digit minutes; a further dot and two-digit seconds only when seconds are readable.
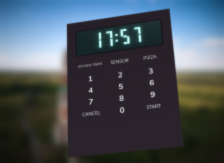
17.57
